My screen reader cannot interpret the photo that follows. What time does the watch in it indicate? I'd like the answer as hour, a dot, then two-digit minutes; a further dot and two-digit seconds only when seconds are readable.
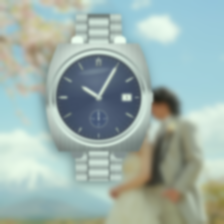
10.05
